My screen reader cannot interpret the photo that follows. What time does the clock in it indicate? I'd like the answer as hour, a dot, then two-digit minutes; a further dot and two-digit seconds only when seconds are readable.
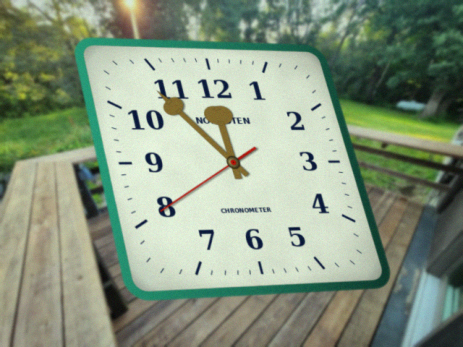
11.53.40
